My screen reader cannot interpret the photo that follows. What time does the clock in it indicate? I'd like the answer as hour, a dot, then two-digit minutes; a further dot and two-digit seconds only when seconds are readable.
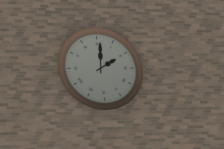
2.01
